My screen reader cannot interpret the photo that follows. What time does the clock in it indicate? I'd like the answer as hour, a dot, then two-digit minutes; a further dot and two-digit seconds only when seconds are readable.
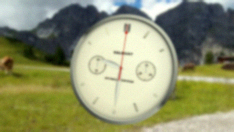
9.30
